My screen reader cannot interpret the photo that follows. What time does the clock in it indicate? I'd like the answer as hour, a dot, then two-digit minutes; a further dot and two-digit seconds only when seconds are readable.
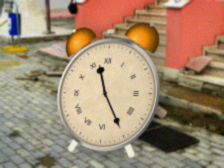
11.25
